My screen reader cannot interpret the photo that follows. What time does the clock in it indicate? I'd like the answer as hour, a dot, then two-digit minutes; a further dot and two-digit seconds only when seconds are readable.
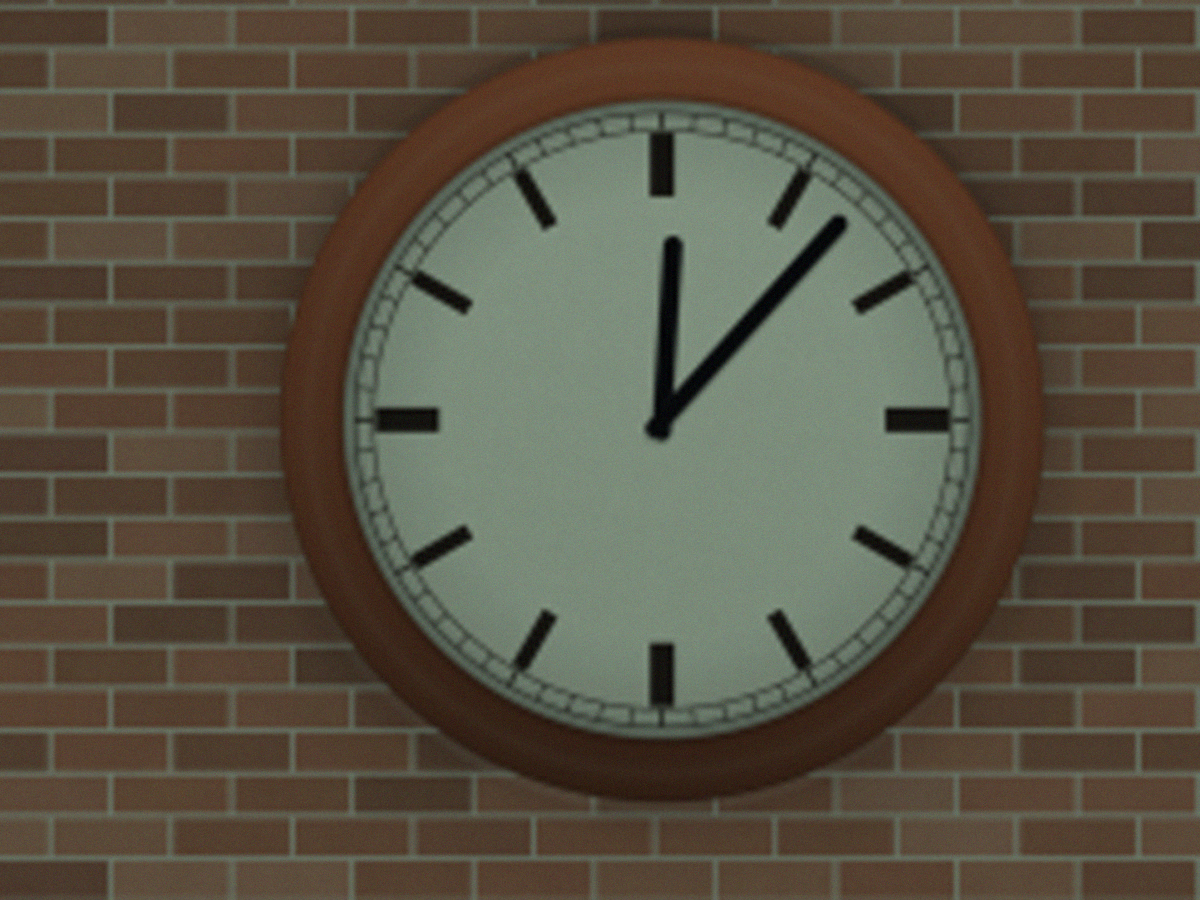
12.07
